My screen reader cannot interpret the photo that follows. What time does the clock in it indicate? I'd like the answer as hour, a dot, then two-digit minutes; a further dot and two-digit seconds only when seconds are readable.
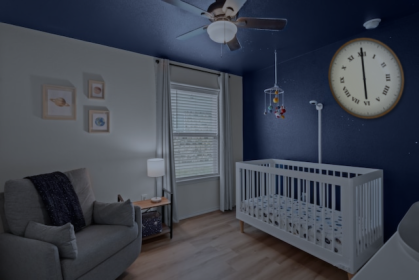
6.00
